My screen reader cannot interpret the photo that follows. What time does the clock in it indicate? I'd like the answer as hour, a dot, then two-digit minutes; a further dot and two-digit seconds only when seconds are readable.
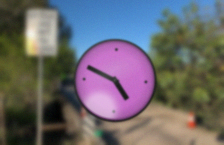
4.49
